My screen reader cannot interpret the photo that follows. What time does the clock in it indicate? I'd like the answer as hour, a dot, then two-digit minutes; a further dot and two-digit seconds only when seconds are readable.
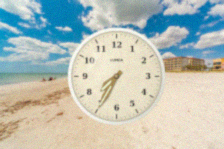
7.35
